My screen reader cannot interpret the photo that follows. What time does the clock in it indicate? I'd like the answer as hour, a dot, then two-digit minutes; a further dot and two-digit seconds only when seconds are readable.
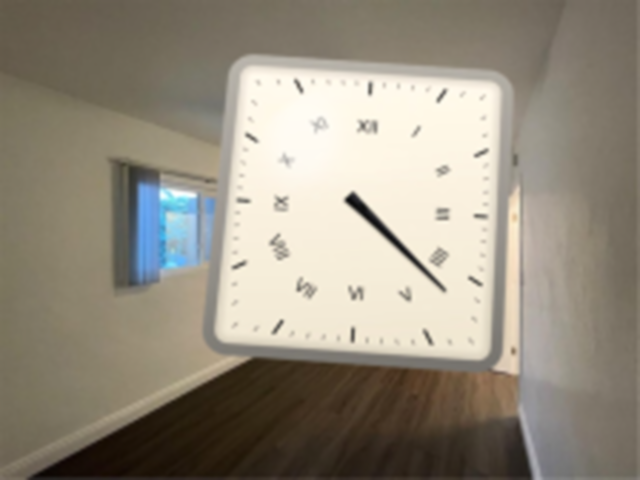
4.22
